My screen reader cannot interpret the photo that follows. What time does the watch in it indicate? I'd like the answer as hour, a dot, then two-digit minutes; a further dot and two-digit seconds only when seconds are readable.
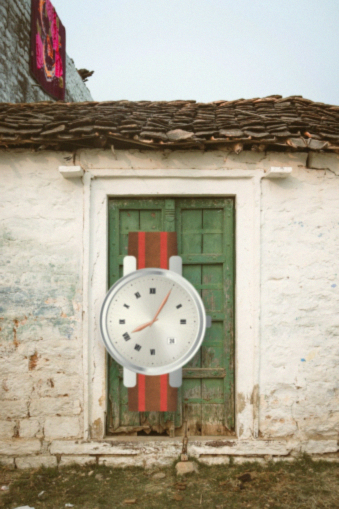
8.05
